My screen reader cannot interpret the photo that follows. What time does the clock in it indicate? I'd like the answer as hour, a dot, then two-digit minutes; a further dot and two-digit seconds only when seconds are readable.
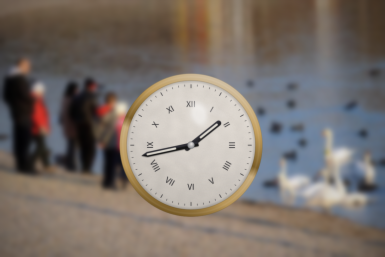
1.43
